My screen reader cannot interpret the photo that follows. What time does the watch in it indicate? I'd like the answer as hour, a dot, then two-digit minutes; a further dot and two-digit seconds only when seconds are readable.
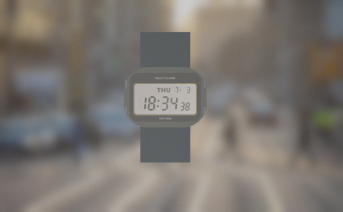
18.34.38
